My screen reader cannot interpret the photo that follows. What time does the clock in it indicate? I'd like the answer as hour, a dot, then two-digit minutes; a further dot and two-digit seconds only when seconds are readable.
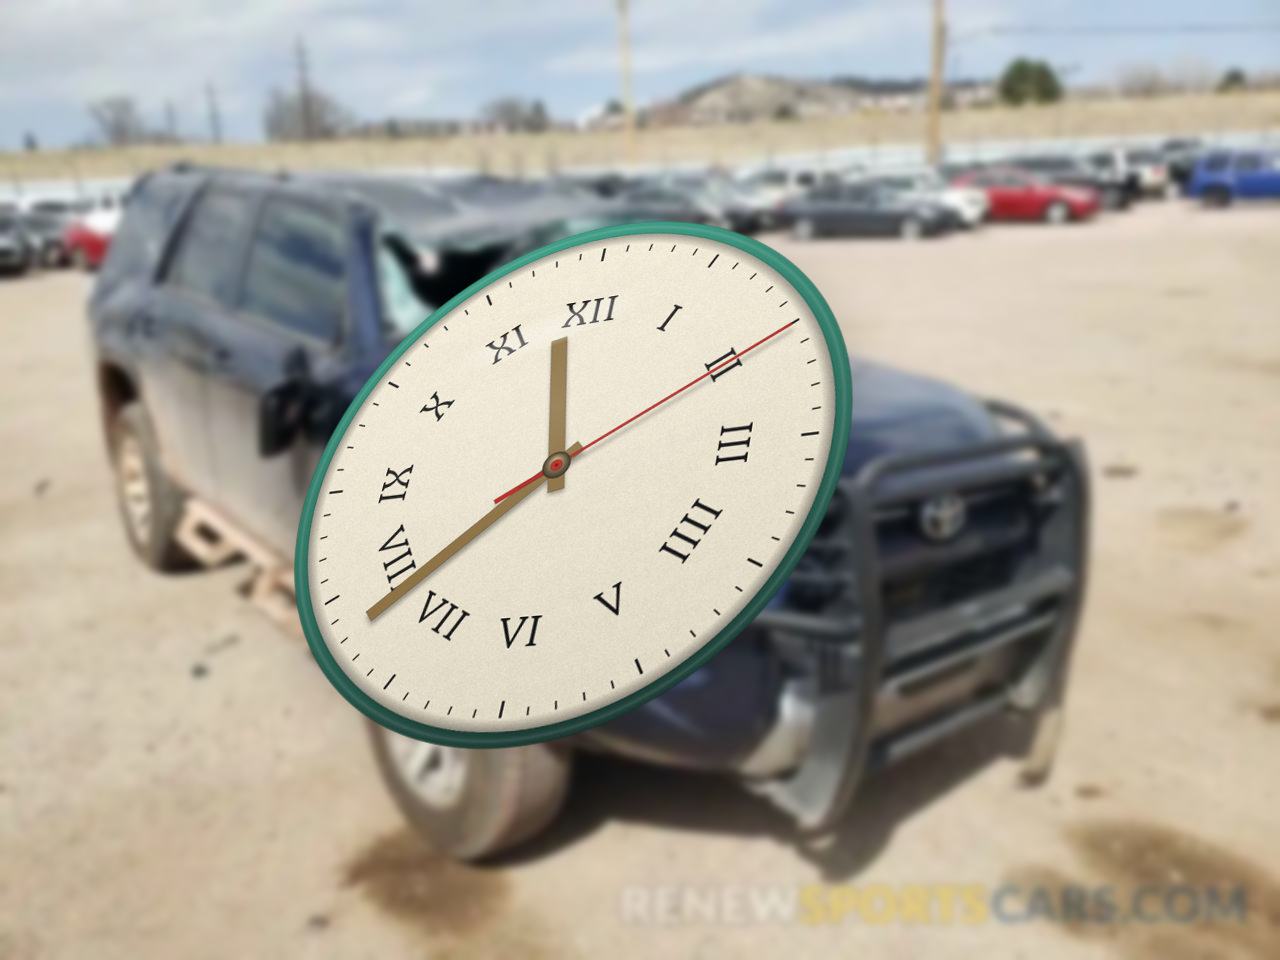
11.38.10
